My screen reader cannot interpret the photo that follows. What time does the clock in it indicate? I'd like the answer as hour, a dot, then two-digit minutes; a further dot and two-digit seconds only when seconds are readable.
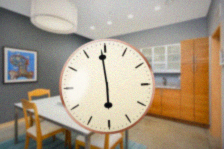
5.59
